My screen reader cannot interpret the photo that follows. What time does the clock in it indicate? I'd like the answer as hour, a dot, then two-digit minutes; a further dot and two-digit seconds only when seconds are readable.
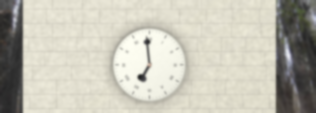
6.59
